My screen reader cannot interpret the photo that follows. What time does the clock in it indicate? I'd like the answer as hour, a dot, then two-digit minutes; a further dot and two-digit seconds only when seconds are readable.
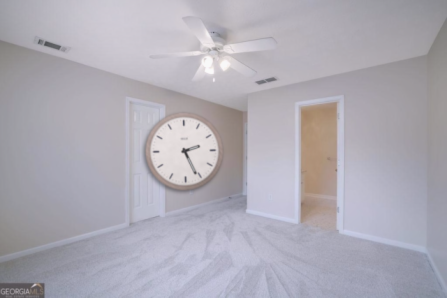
2.26
